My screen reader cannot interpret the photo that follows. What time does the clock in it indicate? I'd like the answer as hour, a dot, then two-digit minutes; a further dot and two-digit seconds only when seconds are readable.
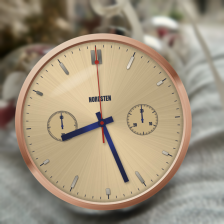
8.27
